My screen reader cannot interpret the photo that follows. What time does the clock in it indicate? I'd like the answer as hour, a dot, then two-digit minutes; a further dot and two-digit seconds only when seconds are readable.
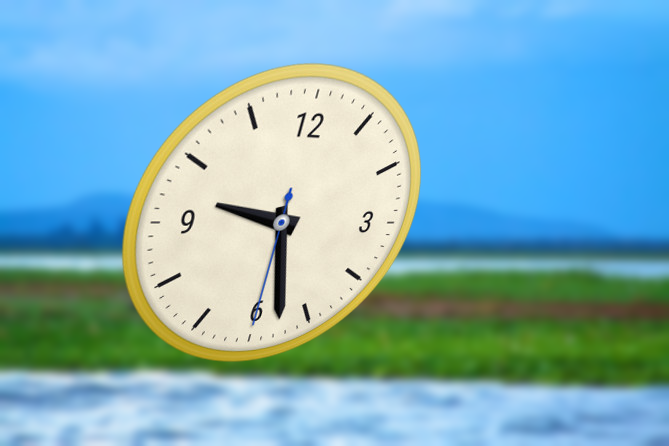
9.27.30
